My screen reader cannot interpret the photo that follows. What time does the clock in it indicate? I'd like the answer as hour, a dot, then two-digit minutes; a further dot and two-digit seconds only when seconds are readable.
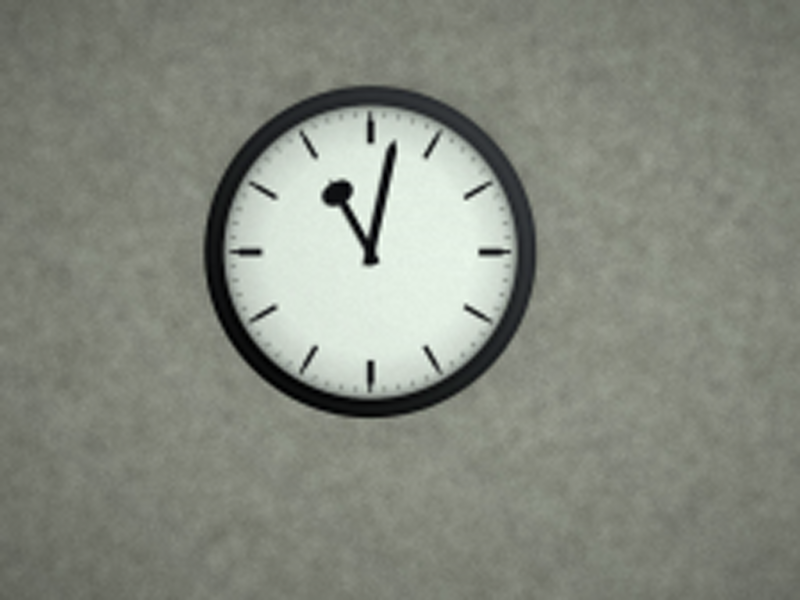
11.02
